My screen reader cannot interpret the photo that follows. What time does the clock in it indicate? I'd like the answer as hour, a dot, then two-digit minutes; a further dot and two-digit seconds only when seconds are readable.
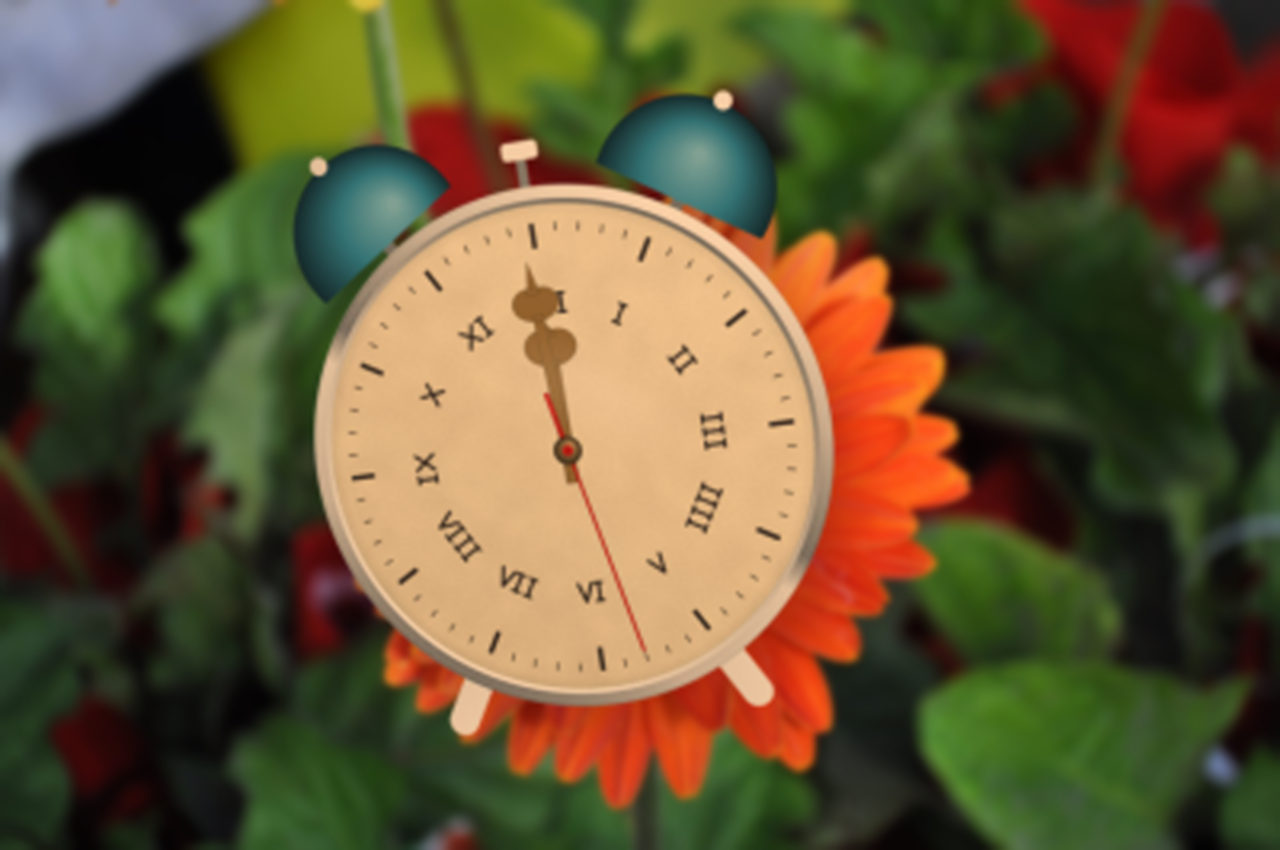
11.59.28
